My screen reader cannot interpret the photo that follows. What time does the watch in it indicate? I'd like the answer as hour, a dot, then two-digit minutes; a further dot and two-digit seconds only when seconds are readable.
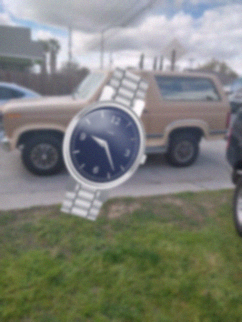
9.23
